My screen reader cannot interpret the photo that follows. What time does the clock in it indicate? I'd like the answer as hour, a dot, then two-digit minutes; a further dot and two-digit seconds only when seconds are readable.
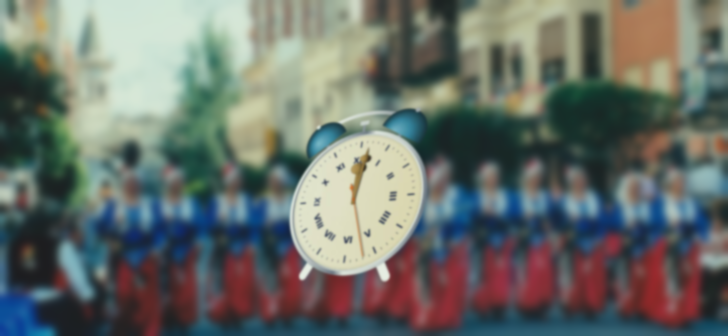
12.01.27
